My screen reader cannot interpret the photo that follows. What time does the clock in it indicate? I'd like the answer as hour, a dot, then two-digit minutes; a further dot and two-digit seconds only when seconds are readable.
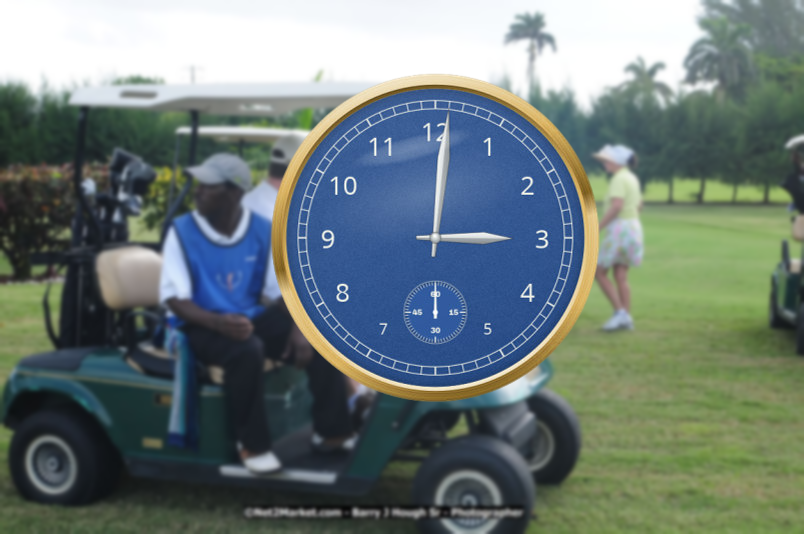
3.01
